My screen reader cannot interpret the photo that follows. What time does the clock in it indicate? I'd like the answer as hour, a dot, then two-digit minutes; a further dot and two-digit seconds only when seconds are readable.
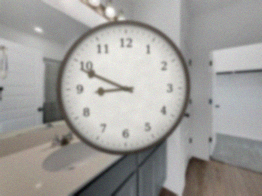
8.49
